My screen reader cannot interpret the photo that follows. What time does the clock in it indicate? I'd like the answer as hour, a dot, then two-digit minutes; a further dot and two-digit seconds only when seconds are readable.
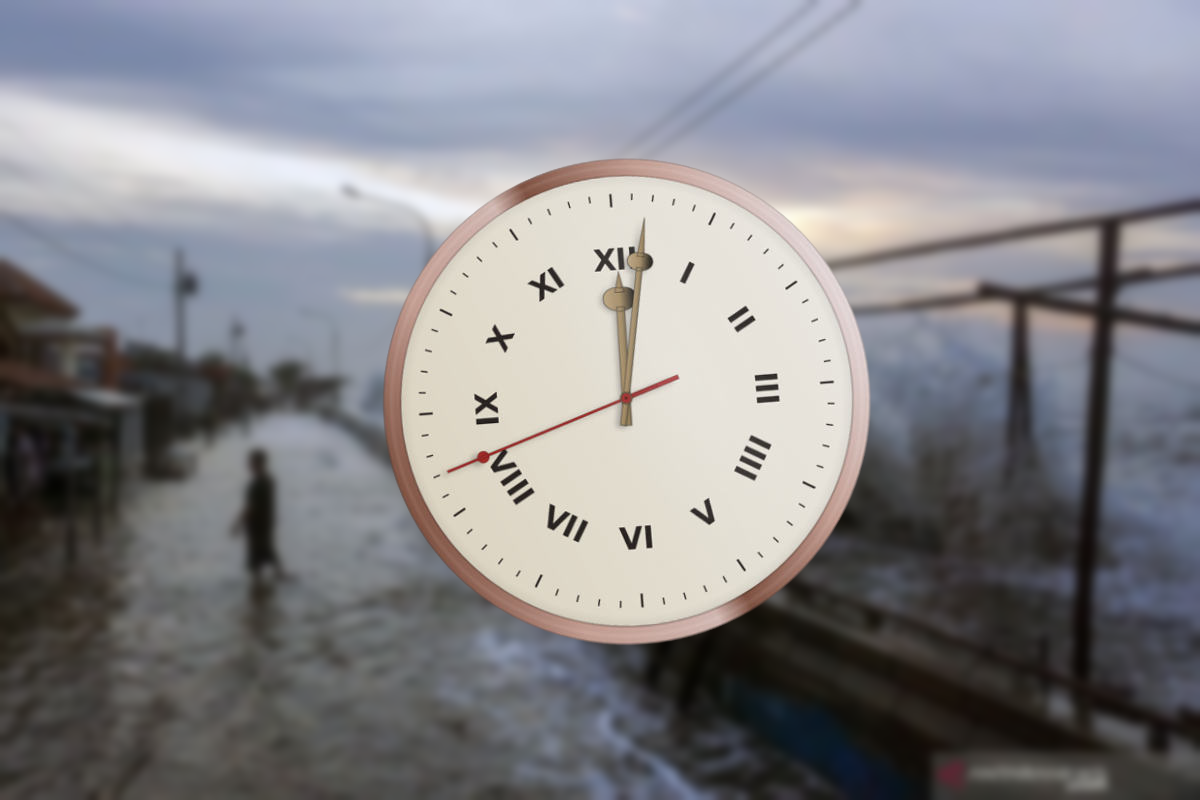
12.01.42
